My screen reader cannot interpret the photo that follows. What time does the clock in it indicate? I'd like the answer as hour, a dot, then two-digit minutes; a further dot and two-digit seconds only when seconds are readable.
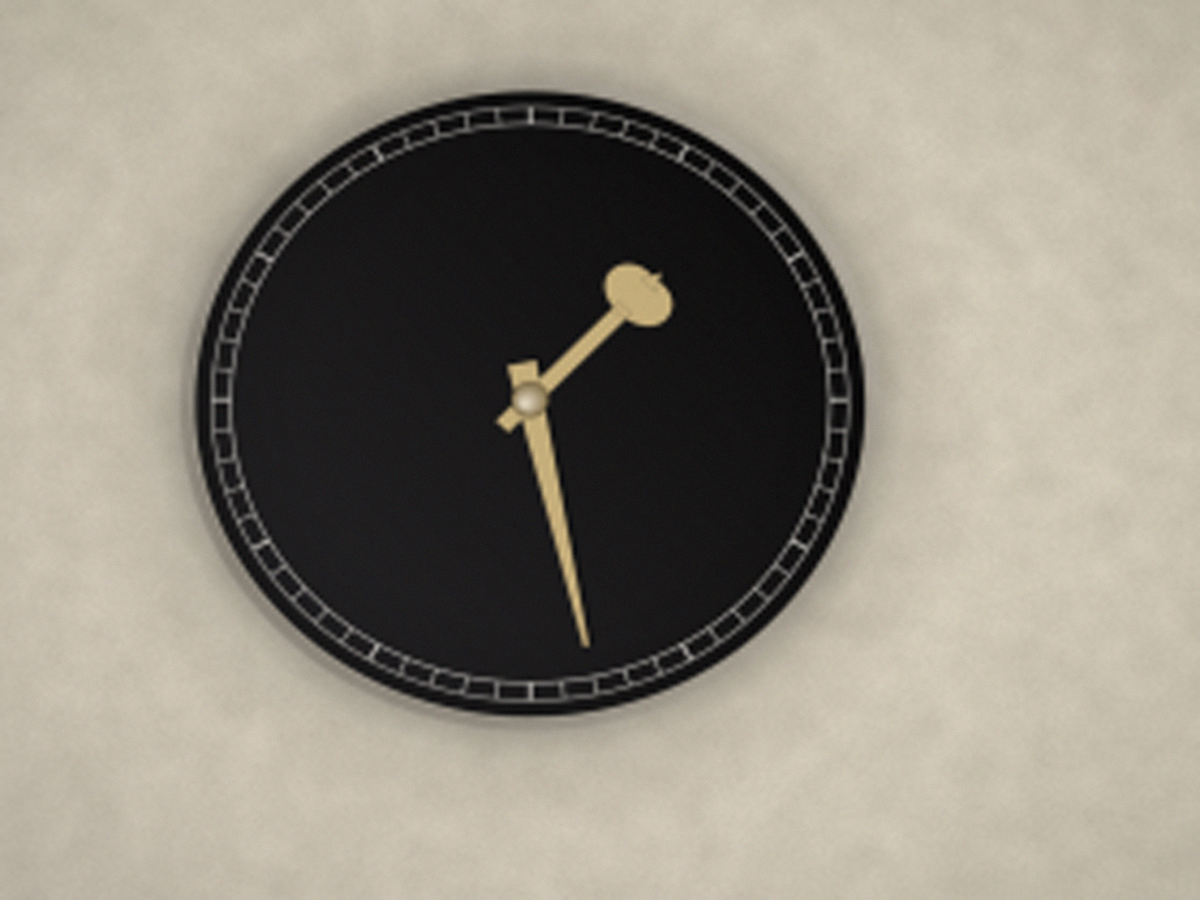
1.28
